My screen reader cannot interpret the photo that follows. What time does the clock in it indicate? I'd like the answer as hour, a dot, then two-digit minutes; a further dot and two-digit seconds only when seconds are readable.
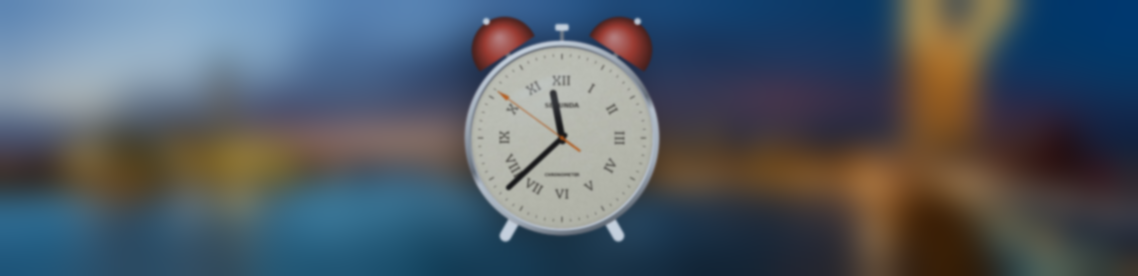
11.37.51
